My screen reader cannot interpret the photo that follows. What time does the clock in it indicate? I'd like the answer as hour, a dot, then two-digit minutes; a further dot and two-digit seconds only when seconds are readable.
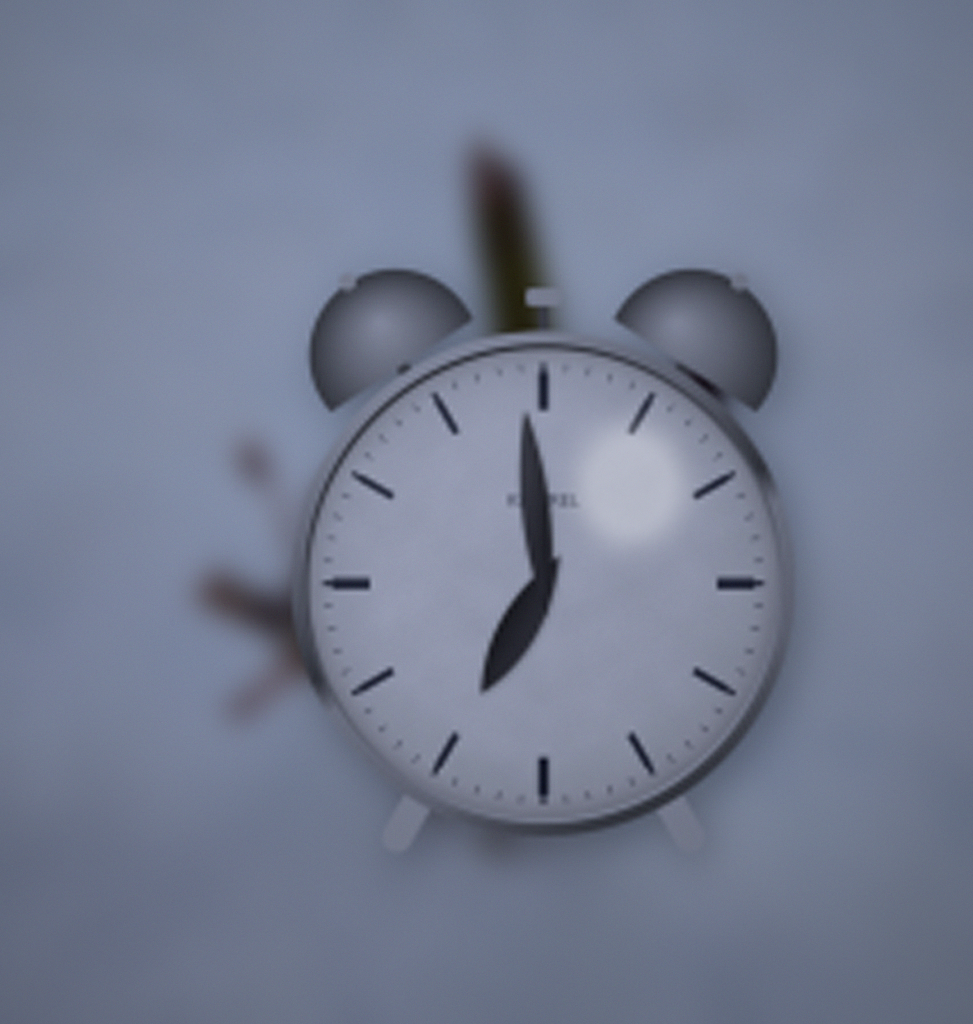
6.59
